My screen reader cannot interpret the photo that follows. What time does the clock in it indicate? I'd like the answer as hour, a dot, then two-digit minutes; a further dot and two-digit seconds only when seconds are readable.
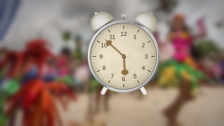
5.52
